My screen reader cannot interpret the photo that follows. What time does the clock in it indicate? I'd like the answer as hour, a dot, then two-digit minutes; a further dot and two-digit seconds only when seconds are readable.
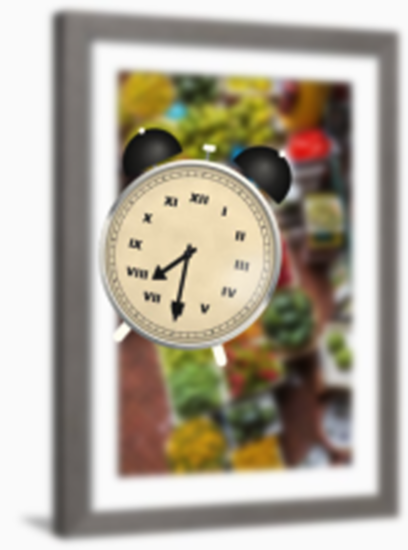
7.30
